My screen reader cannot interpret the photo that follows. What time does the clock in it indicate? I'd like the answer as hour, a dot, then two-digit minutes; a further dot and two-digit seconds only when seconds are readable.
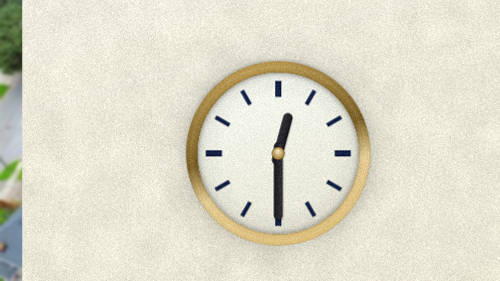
12.30
